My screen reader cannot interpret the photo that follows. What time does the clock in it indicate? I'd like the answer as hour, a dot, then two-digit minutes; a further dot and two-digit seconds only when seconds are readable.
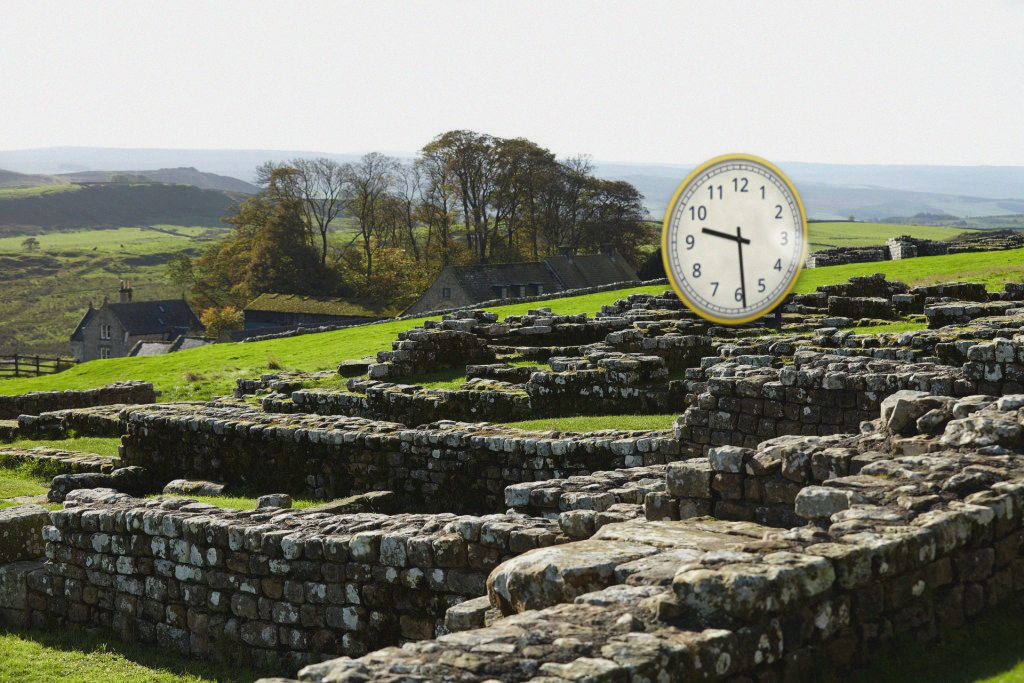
9.29
